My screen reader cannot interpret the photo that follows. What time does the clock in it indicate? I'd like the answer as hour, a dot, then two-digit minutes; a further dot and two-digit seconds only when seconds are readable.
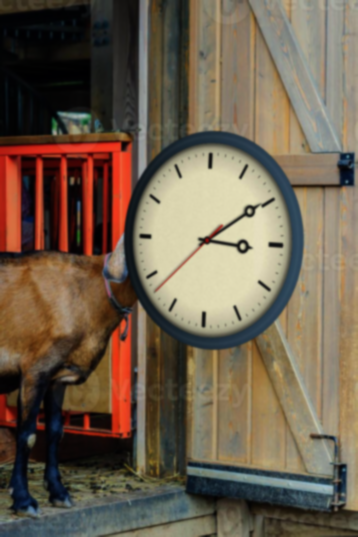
3.09.38
